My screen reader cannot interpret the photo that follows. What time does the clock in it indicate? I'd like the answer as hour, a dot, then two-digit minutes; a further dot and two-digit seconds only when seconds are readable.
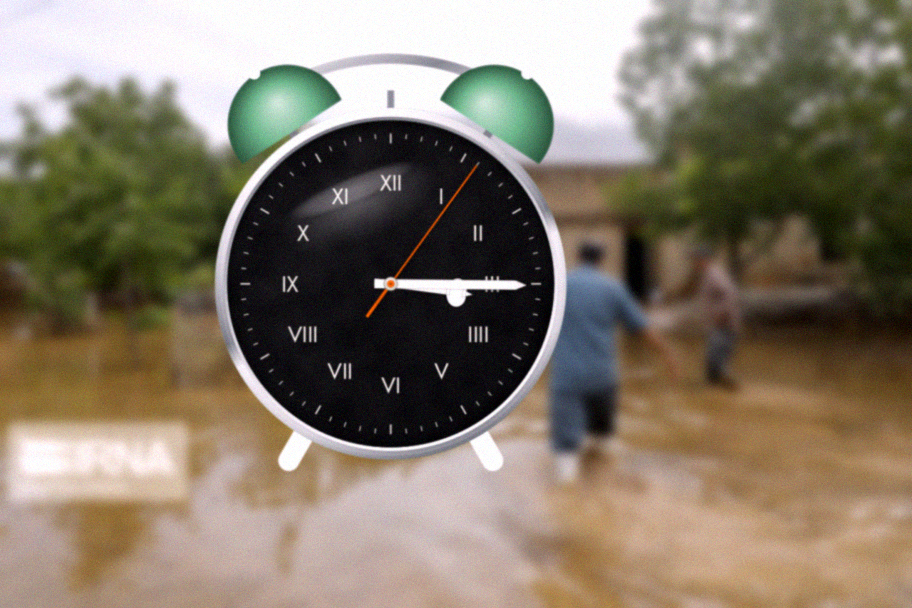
3.15.06
